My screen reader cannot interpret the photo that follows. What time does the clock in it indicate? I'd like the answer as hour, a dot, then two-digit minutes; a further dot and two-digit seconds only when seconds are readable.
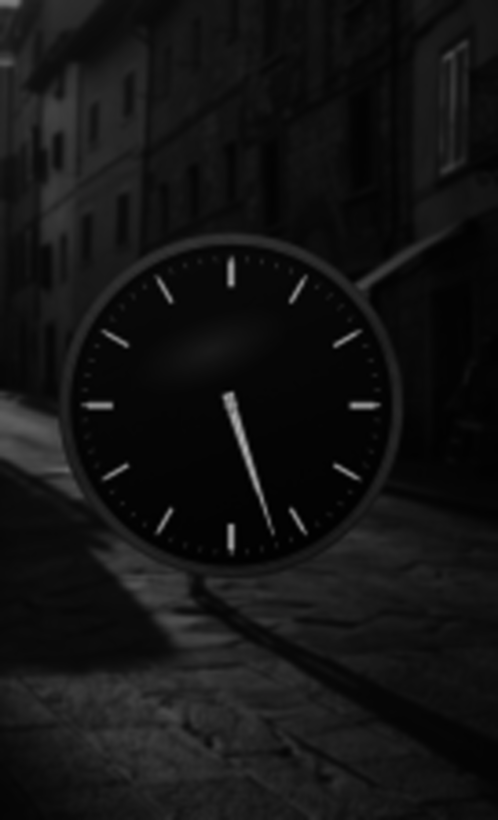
5.27
